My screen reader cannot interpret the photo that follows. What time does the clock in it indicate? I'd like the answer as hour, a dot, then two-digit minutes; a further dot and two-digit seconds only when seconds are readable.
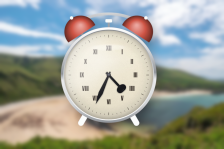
4.34
